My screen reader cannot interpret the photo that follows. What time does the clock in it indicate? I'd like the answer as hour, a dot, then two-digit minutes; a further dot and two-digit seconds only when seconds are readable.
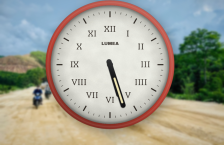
5.27
